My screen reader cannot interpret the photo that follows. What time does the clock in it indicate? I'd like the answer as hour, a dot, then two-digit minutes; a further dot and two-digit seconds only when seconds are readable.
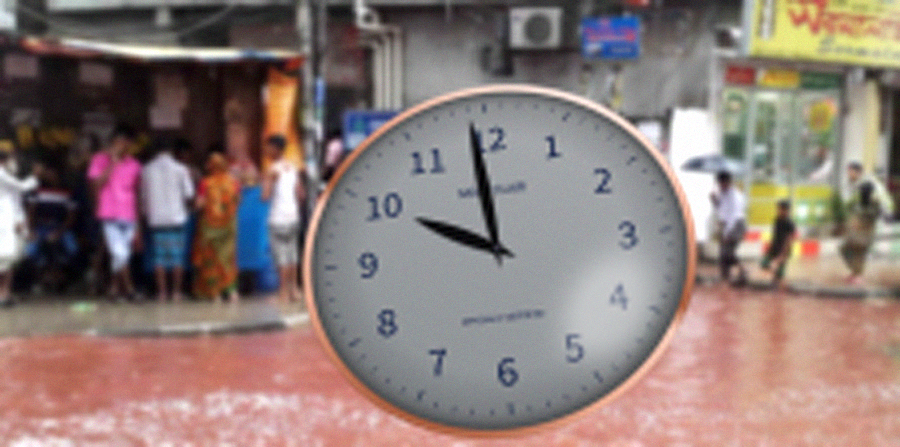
9.59
